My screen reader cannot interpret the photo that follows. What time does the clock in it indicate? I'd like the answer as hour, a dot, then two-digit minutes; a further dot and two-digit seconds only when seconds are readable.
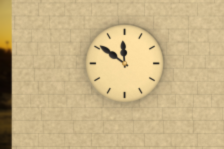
11.51
